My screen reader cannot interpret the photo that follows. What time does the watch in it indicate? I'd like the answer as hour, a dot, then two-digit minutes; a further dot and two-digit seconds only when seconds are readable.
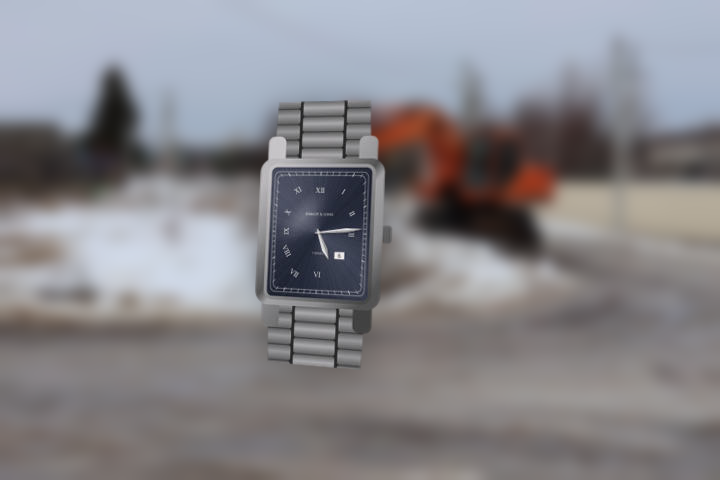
5.14
